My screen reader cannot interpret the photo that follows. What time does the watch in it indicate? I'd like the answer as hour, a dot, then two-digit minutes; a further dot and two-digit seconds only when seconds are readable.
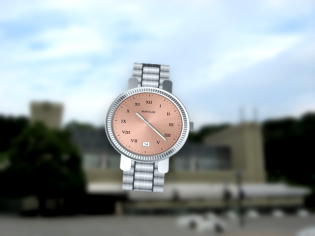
10.22
